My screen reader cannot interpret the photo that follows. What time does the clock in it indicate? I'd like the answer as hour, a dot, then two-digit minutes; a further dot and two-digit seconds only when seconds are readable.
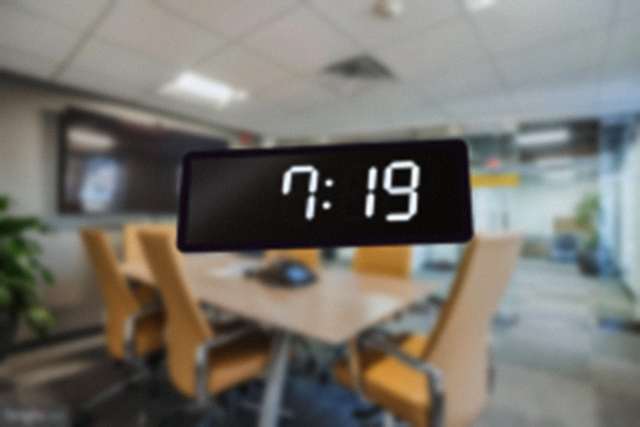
7.19
